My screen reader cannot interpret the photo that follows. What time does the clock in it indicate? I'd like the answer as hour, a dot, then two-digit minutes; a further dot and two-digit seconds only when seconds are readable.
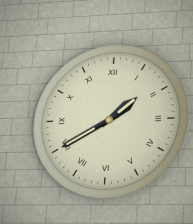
1.40
